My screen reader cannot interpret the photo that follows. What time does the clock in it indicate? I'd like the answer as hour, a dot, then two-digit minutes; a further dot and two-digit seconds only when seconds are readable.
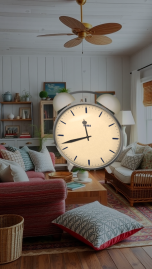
11.42
